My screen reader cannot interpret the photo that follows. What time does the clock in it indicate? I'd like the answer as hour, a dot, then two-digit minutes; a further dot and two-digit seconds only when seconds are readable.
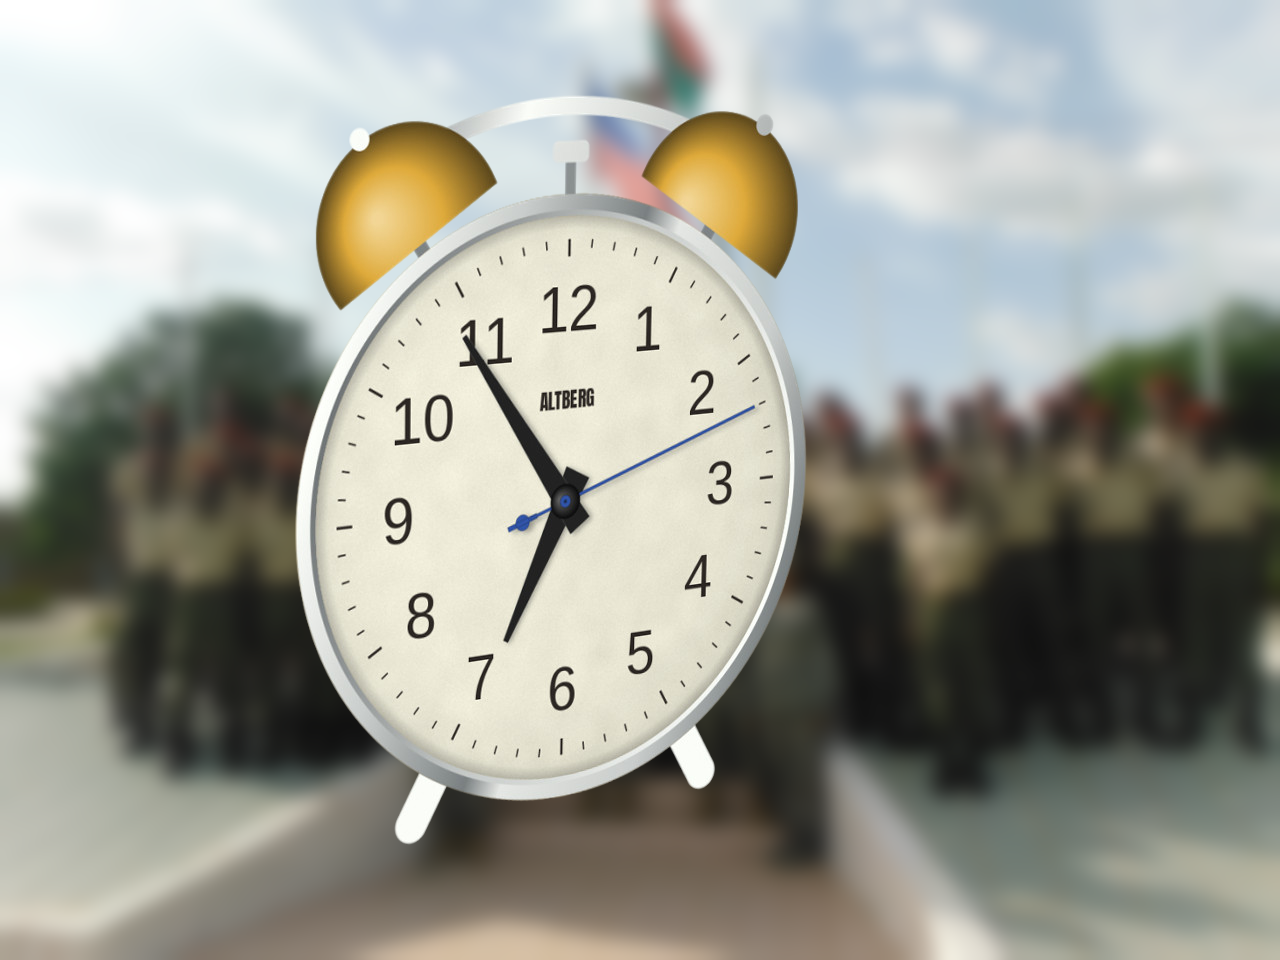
6.54.12
